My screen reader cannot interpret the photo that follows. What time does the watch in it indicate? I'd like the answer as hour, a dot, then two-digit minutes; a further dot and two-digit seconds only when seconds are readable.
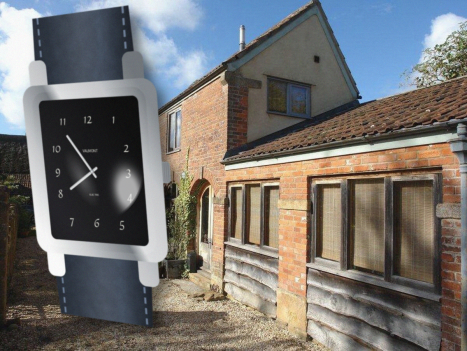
7.54
